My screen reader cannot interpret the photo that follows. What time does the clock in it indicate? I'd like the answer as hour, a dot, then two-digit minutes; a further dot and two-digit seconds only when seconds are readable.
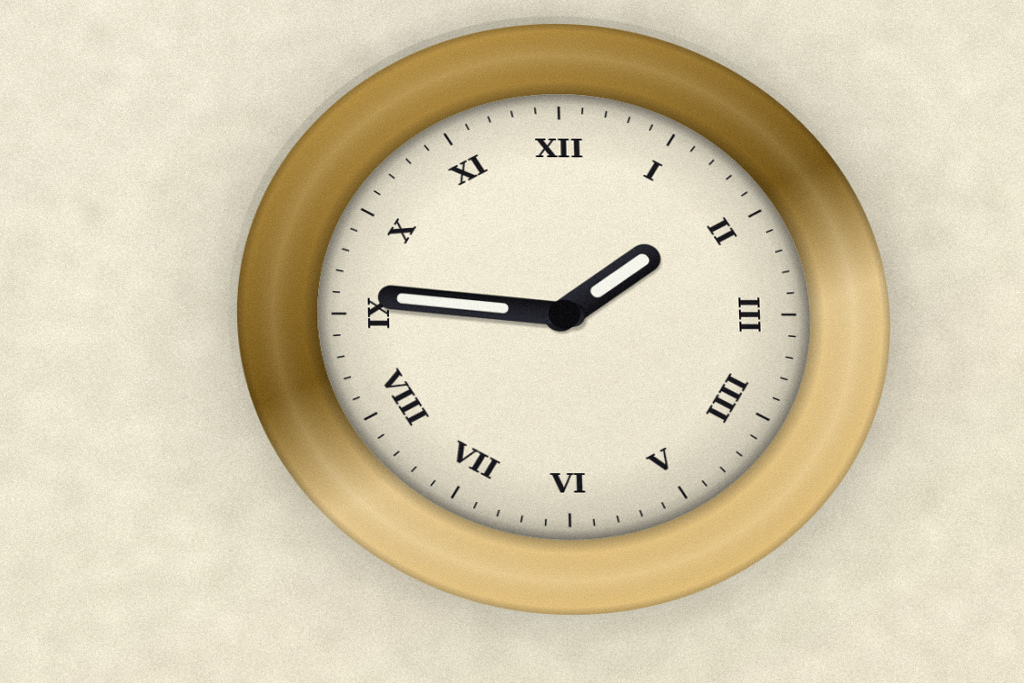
1.46
